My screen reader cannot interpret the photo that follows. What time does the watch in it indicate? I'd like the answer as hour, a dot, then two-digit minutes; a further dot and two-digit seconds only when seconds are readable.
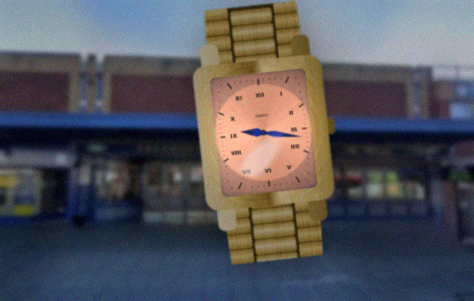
9.17
